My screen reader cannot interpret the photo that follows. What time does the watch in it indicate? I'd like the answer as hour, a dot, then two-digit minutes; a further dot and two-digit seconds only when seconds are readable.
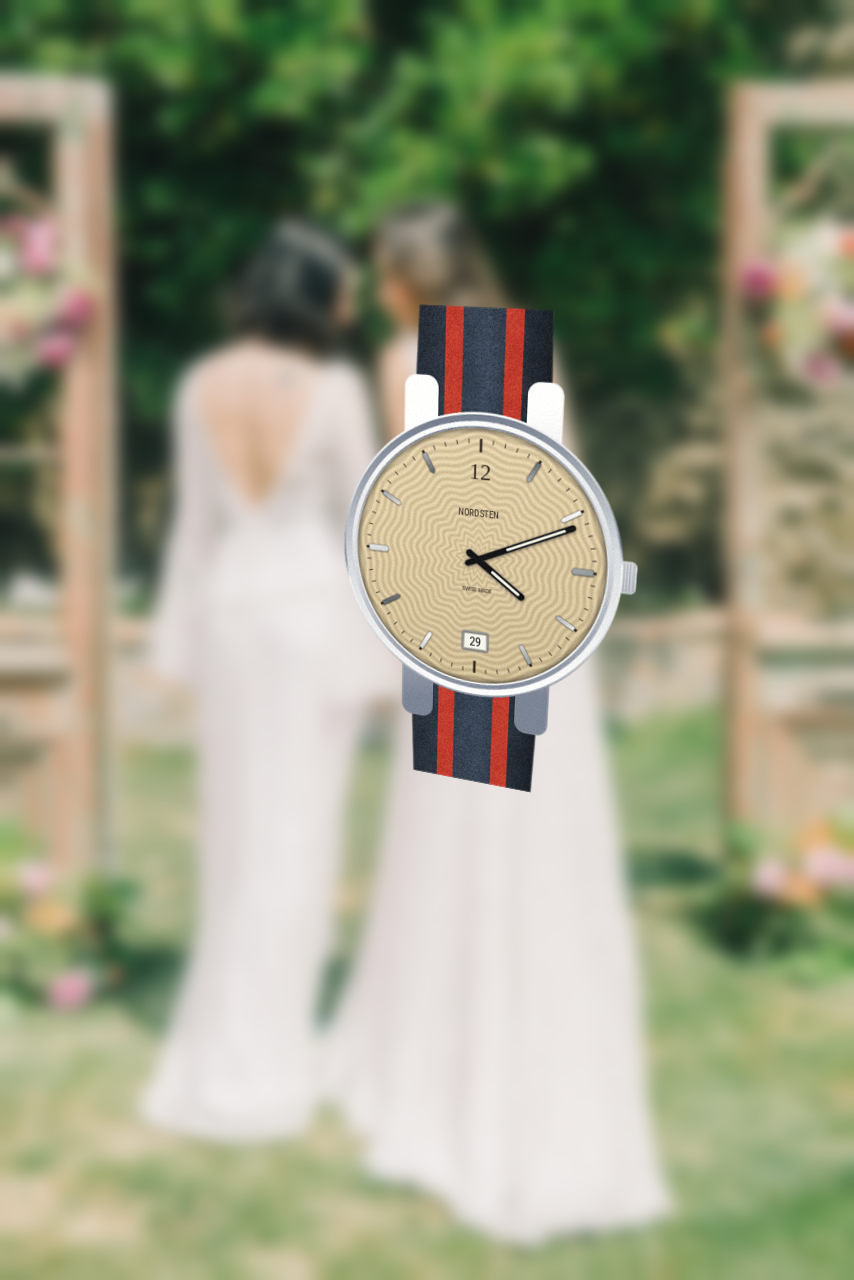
4.11
